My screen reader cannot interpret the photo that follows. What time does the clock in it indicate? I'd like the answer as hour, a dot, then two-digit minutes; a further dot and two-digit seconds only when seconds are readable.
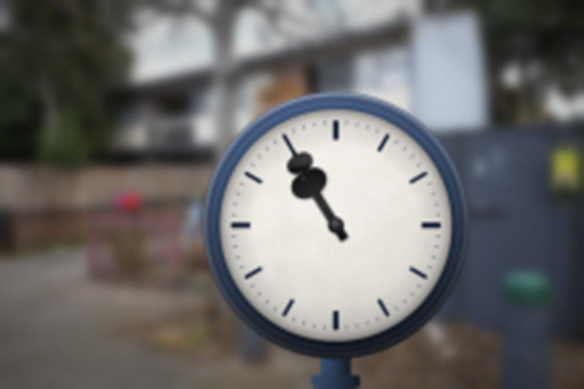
10.55
